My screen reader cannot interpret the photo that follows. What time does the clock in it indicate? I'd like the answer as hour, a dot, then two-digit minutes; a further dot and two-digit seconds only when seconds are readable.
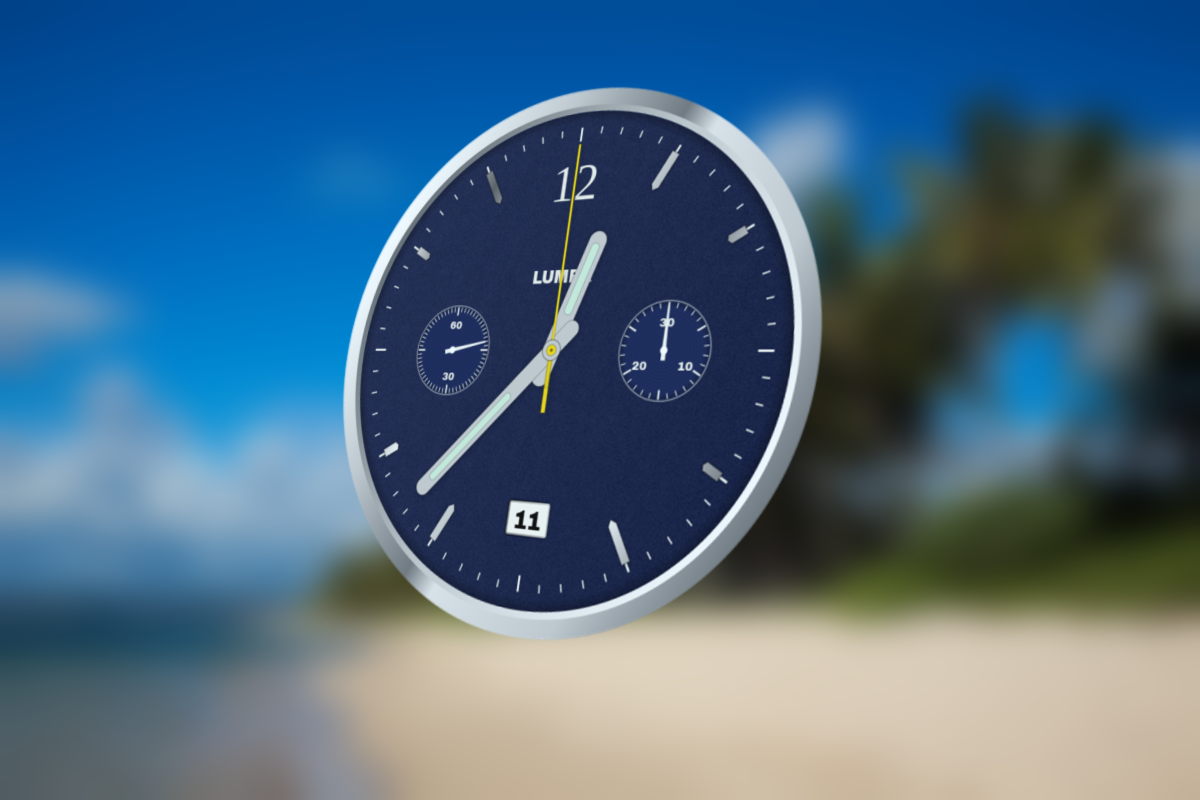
12.37.13
